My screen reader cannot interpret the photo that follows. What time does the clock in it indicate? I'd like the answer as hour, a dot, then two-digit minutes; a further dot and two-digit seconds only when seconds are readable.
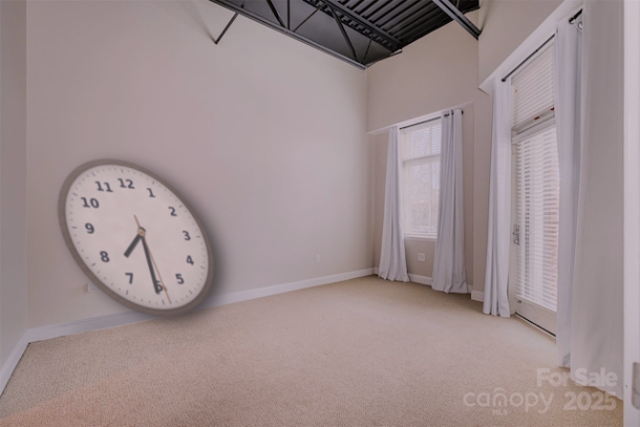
7.30.29
